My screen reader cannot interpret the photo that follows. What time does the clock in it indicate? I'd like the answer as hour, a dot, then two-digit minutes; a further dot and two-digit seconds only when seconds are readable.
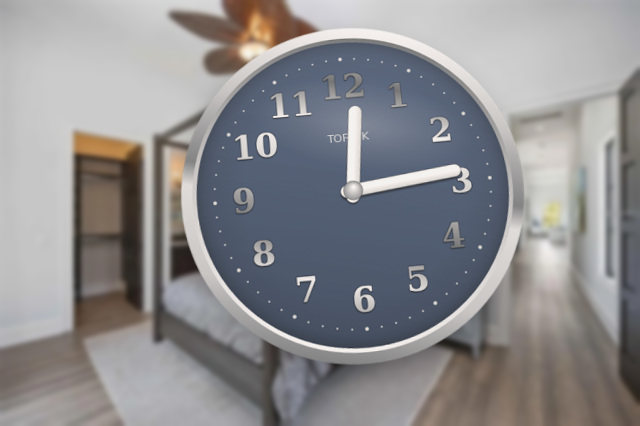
12.14
